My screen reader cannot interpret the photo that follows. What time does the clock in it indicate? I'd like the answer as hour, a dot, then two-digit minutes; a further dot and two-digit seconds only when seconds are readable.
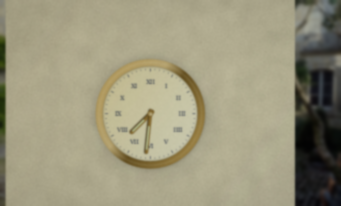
7.31
